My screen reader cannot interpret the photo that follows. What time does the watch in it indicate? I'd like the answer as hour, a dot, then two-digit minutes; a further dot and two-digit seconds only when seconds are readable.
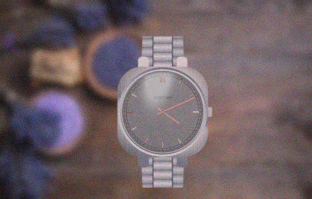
4.11
